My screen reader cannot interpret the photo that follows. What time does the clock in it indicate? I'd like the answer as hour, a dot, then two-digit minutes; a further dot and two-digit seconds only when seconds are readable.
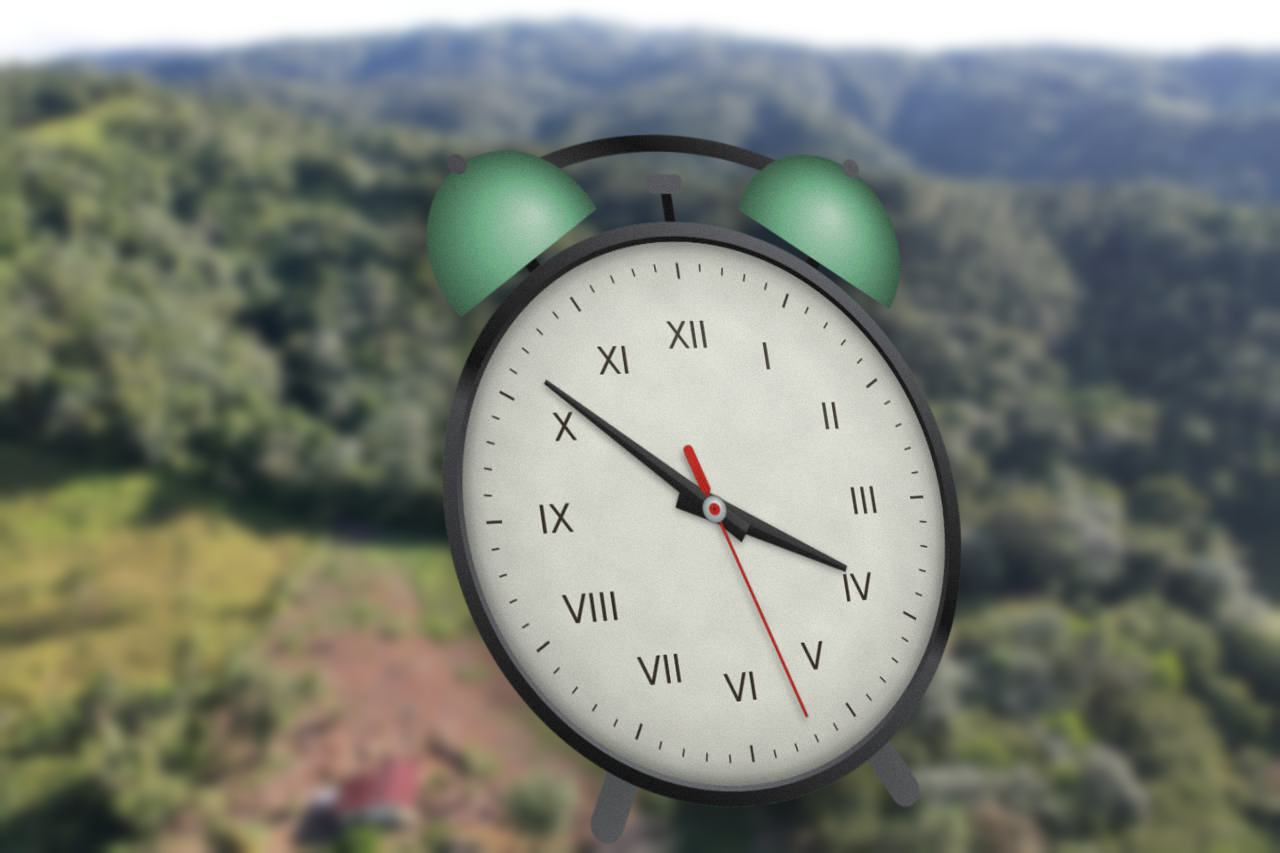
3.51.27
